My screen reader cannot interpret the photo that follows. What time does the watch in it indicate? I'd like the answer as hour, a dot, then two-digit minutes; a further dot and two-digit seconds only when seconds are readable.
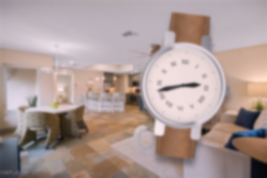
2.42
